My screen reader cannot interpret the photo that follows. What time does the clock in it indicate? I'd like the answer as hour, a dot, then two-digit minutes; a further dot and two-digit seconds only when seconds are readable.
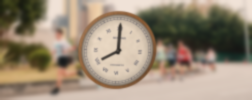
8.00
